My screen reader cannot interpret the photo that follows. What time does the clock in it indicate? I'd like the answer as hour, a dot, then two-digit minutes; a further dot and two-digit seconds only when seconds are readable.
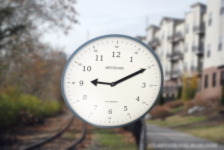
9.10
